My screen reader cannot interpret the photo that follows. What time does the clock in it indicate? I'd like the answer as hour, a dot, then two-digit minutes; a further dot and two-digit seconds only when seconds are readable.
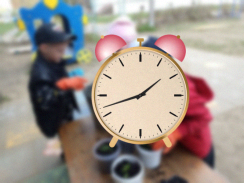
1.42
